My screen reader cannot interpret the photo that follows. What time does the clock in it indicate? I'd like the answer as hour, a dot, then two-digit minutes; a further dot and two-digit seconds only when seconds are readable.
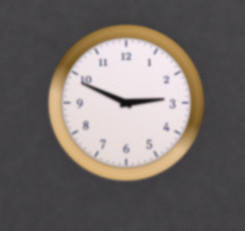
2.49
